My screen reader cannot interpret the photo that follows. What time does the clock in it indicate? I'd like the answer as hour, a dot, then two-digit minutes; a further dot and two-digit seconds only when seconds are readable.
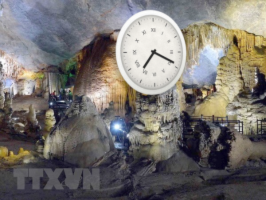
7.19
